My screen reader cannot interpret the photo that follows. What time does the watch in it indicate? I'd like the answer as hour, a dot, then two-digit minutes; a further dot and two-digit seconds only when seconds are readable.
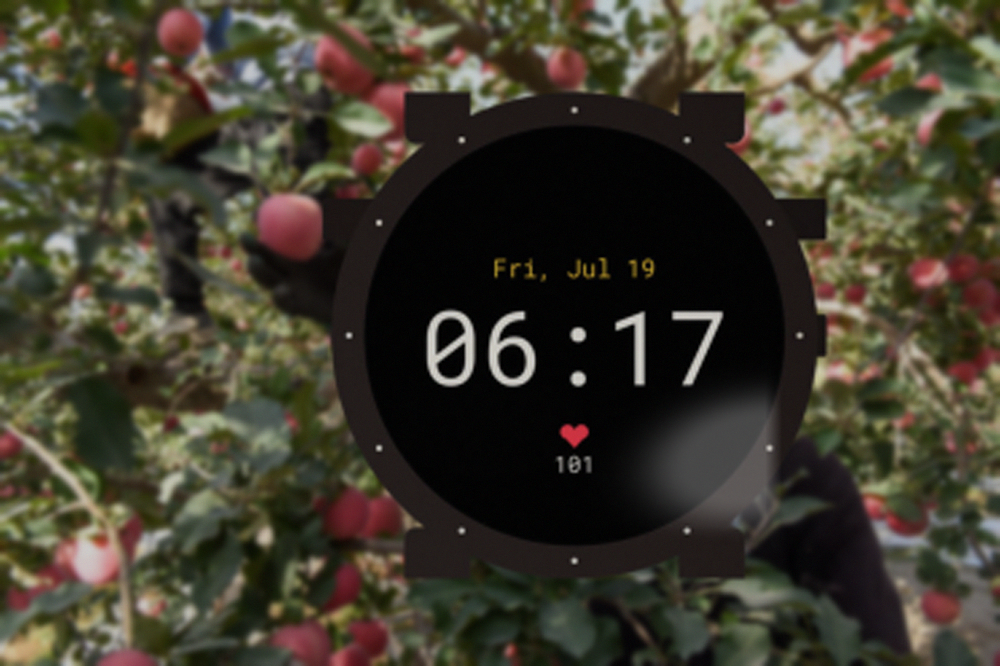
6.17
